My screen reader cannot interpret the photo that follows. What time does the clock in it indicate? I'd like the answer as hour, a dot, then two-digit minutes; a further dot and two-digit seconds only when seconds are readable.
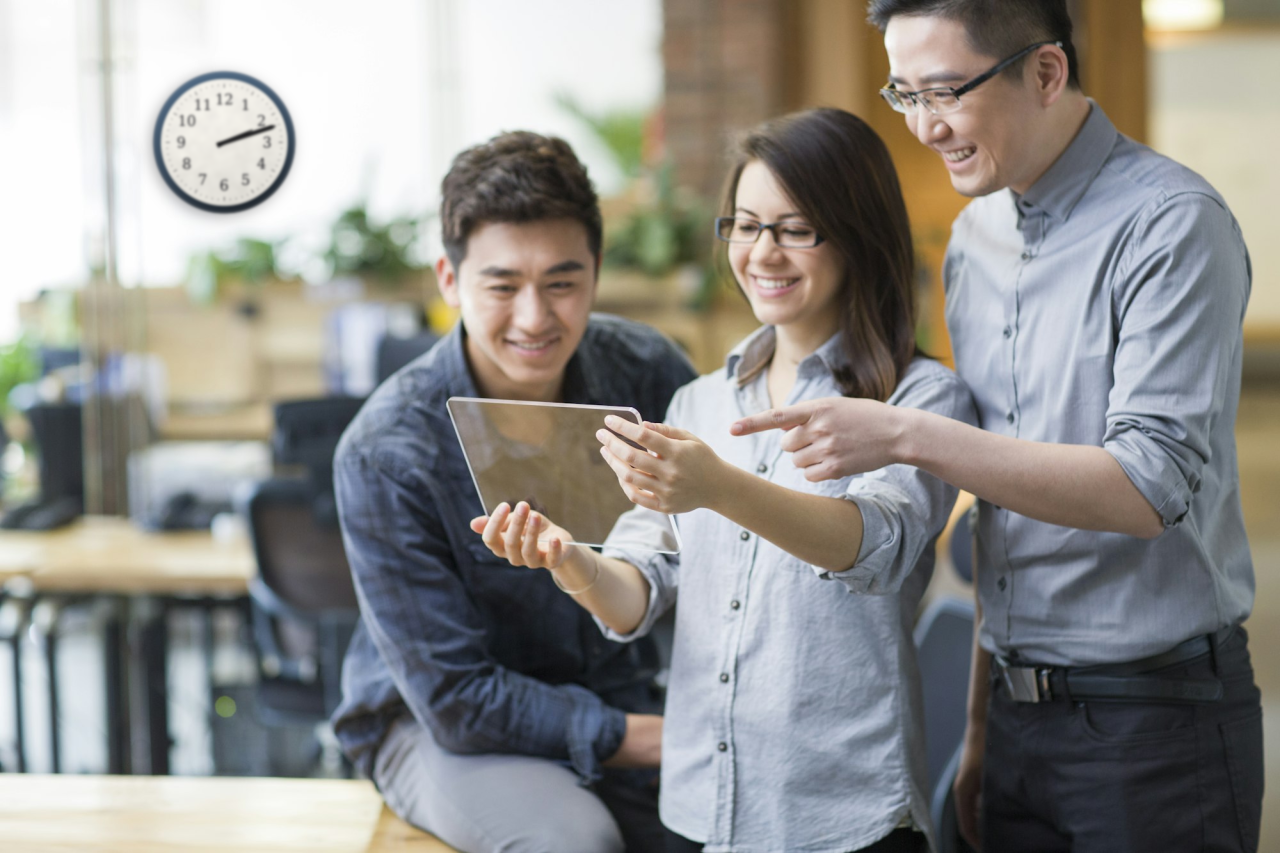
2.12
